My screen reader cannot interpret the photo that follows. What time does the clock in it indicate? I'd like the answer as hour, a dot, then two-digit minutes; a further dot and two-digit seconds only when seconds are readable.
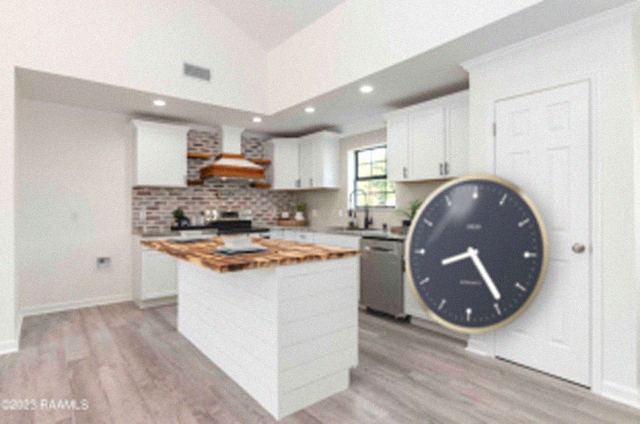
8.24
